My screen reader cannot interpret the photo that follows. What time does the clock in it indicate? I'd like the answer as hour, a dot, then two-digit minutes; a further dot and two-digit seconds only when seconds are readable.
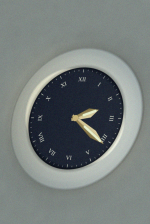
2.21
